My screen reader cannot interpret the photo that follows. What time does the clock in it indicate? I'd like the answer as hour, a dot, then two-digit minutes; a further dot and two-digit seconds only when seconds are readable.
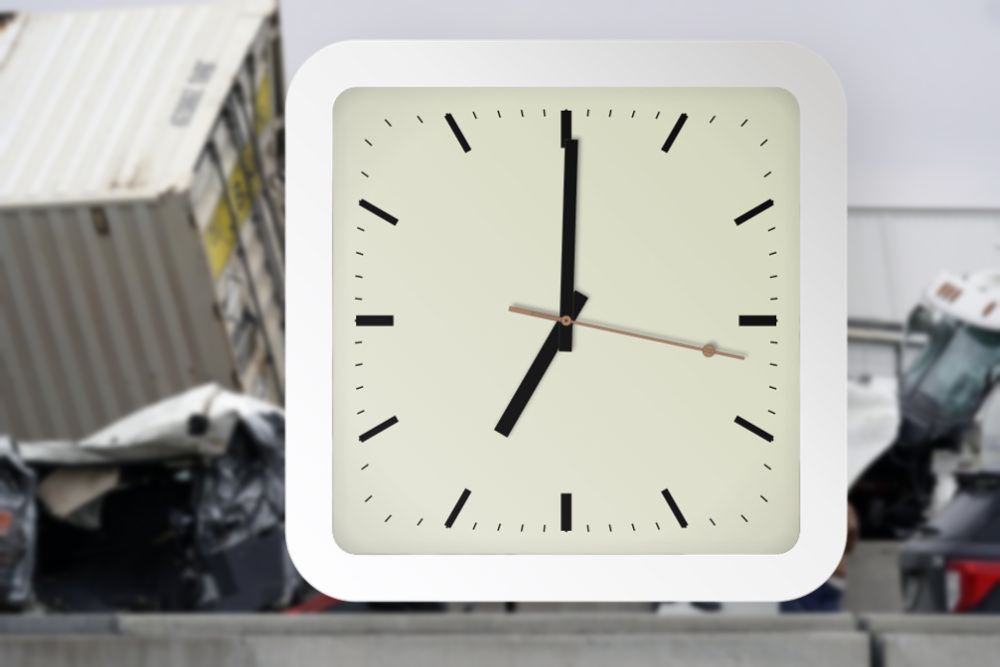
7.00.17
